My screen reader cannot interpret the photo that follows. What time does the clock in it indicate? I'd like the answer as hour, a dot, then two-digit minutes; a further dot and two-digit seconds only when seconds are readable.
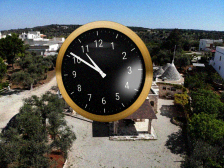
10.51
